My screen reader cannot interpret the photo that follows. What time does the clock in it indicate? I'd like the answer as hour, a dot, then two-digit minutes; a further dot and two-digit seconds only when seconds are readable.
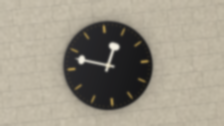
12.48
